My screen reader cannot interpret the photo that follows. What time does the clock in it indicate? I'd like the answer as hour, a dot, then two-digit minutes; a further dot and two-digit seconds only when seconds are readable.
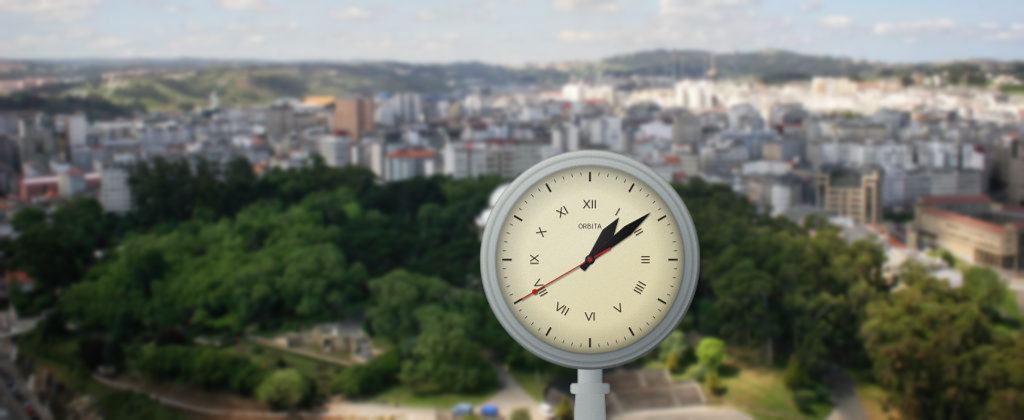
1.08.40
